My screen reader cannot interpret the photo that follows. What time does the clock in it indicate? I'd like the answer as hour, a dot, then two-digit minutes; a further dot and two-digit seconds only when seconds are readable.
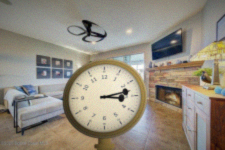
3.13
